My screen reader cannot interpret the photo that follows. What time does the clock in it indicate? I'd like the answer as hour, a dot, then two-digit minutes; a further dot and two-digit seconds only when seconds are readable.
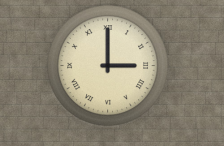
3.00
